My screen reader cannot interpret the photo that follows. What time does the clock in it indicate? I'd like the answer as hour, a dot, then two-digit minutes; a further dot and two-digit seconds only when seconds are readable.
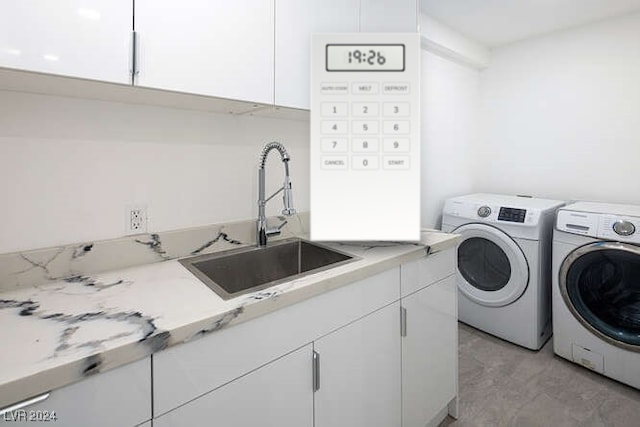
19.26
